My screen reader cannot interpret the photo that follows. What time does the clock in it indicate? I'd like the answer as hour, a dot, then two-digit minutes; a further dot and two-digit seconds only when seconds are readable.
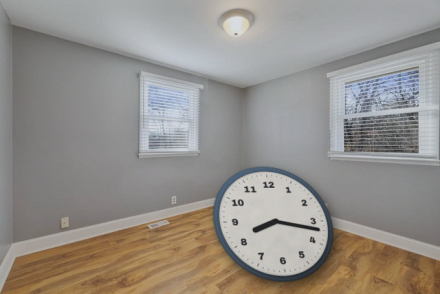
8.17
